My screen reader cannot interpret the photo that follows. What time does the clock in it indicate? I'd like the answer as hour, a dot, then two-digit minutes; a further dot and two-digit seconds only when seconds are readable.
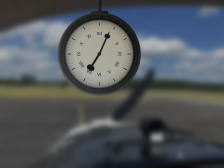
7.04
